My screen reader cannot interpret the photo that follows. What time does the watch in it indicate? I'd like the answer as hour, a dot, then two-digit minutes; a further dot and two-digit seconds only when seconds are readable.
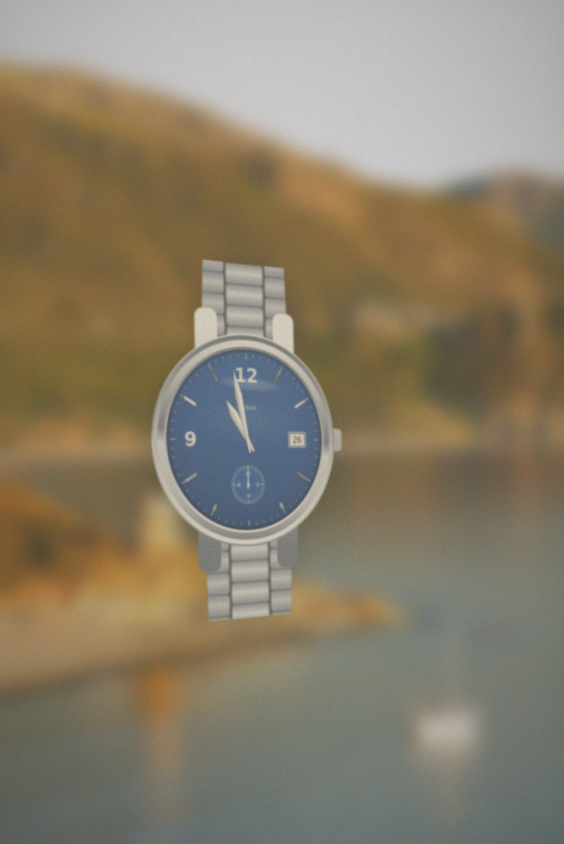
10.58
